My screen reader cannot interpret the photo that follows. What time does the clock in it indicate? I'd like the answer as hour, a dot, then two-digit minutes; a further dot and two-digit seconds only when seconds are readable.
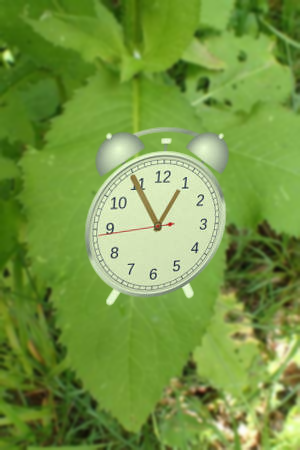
12.54.44
